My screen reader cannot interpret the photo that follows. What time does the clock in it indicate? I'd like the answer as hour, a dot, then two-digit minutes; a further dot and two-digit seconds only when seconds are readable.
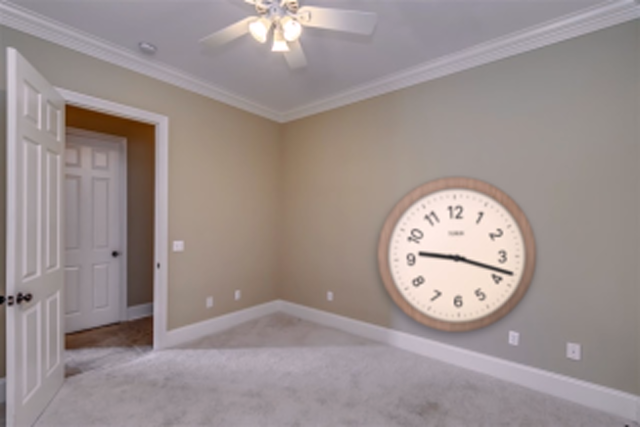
9.18
